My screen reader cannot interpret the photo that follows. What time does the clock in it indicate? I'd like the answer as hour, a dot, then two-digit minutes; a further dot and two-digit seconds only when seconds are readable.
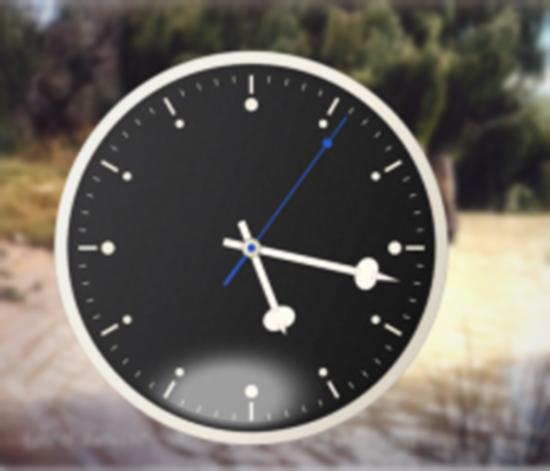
5.17.06
